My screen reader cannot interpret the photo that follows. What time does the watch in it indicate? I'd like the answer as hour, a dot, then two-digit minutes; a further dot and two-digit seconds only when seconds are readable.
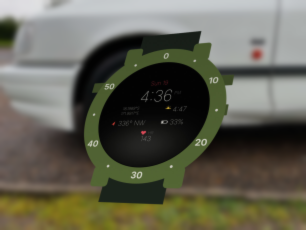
4.36
